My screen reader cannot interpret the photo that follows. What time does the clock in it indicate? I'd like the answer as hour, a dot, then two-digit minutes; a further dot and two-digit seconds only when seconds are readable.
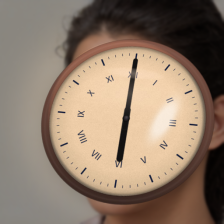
6.00
